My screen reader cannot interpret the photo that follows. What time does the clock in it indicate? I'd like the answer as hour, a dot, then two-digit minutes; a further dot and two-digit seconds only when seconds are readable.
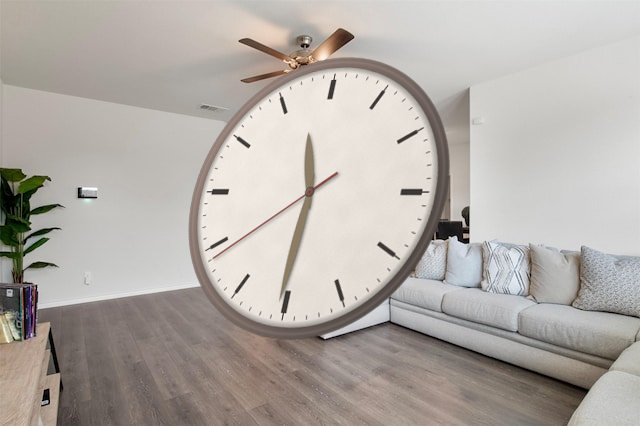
11.30.39
